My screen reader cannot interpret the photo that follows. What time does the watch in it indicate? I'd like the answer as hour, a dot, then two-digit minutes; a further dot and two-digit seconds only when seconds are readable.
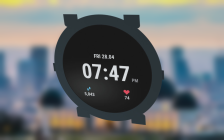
7.47
